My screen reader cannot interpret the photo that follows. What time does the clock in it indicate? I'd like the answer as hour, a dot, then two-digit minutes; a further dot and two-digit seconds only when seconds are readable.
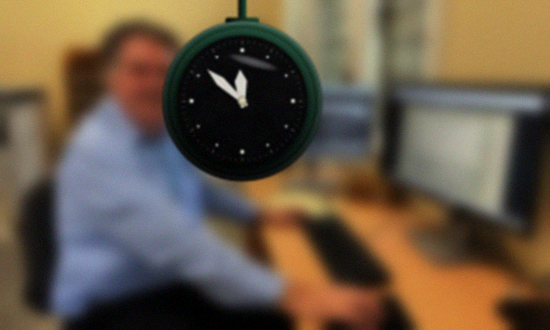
11.52
